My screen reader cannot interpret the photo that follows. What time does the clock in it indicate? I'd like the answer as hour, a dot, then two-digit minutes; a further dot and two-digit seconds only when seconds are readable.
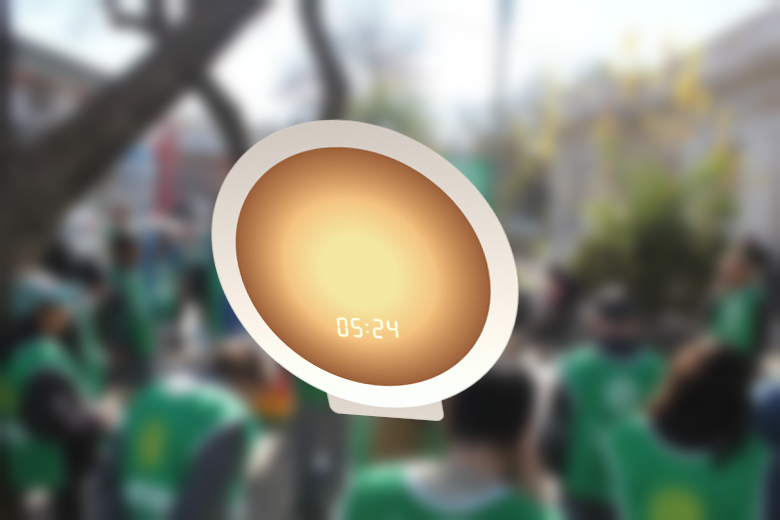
5.24
